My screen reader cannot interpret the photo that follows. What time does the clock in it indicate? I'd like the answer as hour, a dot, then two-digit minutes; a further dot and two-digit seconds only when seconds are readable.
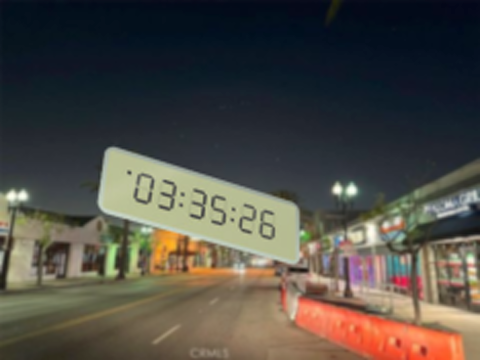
3.35.26
